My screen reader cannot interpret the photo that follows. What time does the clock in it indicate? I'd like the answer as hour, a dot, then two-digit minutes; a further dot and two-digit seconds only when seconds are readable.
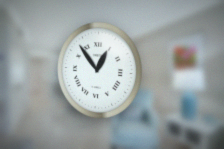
12.53
